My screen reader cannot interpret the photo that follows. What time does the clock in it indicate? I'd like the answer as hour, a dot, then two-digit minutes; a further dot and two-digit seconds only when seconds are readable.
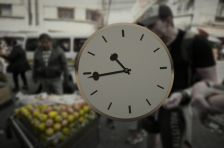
10.44
